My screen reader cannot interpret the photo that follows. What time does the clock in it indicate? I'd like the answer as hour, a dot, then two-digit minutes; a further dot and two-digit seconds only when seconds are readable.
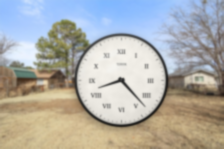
8.23
